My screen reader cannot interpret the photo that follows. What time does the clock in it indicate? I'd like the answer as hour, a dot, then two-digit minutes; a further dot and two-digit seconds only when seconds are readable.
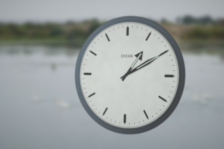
1.10
